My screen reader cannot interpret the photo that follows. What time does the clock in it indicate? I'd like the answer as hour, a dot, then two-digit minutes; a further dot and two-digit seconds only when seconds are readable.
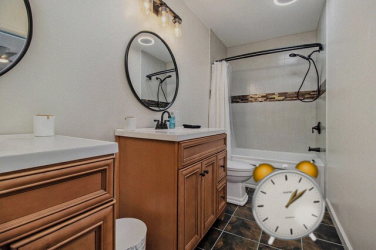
1.09
